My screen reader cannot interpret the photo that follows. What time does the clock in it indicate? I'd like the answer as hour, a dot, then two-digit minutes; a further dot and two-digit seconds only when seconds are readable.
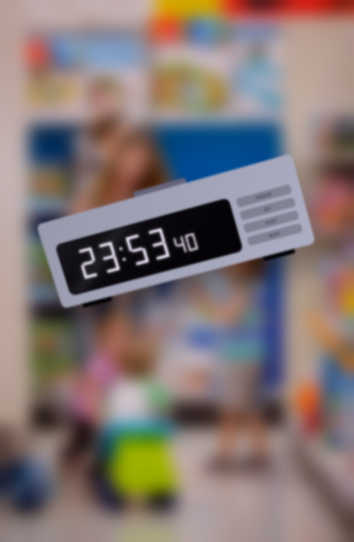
23.53.40
